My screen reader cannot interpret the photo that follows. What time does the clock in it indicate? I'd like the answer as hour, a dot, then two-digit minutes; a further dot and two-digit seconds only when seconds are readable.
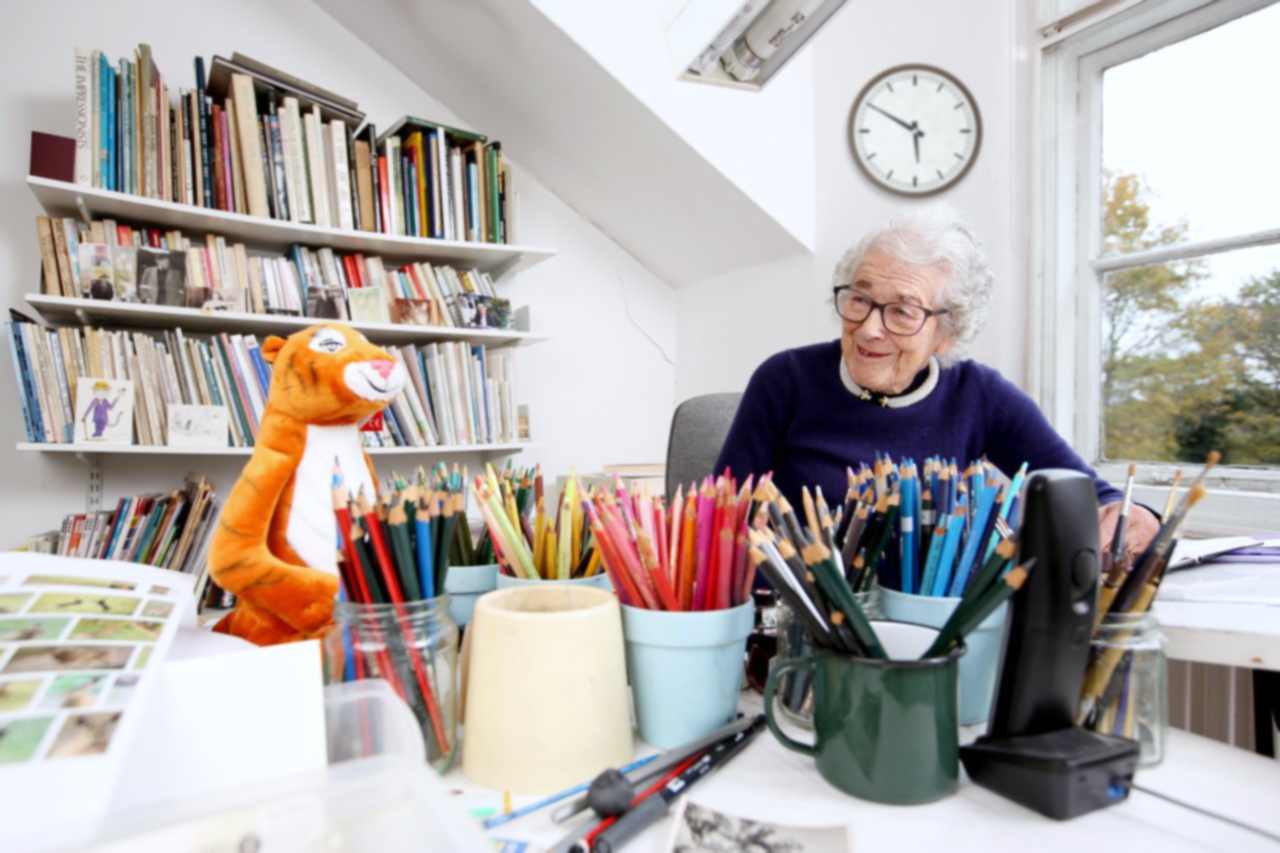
5.50
